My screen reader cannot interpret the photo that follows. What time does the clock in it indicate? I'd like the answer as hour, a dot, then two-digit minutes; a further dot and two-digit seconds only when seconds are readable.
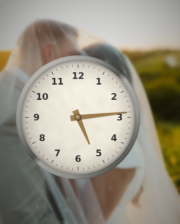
5.14
